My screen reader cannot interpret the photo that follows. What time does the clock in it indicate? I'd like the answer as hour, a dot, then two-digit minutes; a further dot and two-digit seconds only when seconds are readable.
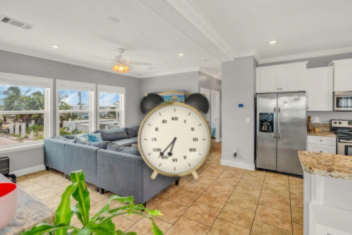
6.37
